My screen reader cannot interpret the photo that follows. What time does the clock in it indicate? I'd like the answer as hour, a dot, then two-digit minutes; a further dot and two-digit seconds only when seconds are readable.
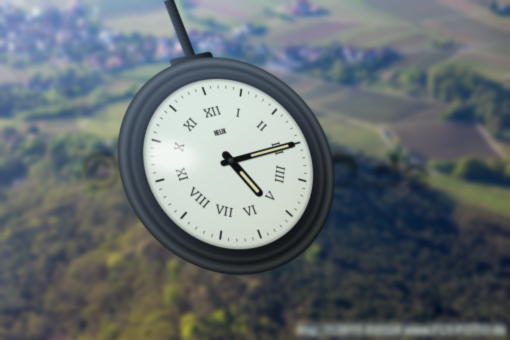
5.15
